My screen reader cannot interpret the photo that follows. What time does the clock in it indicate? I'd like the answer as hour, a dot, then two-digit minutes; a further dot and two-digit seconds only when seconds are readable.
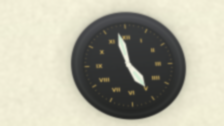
4.58
